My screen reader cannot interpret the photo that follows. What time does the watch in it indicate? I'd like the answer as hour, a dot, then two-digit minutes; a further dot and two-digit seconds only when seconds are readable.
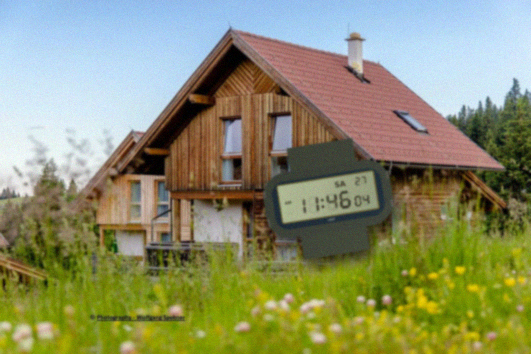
11.46.04
